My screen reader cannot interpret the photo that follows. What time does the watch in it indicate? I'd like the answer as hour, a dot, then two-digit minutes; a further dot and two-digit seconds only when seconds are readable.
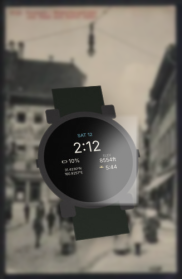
2.12
